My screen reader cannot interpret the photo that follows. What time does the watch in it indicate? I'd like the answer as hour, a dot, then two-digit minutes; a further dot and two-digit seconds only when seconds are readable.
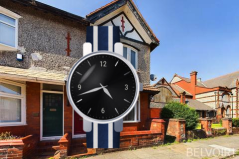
4.42
